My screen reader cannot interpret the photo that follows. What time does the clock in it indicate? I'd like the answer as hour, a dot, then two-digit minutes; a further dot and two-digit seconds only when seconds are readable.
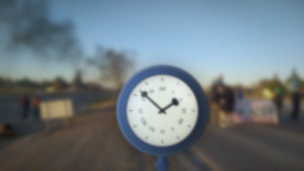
1.52
